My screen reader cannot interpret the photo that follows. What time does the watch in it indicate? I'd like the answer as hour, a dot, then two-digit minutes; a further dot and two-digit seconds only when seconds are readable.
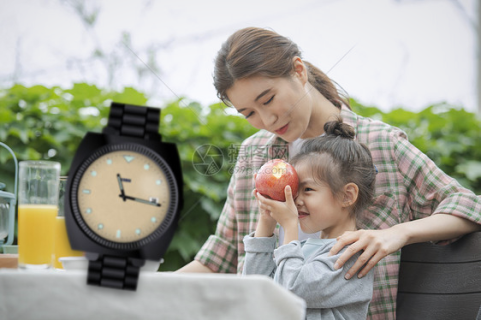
11.16
